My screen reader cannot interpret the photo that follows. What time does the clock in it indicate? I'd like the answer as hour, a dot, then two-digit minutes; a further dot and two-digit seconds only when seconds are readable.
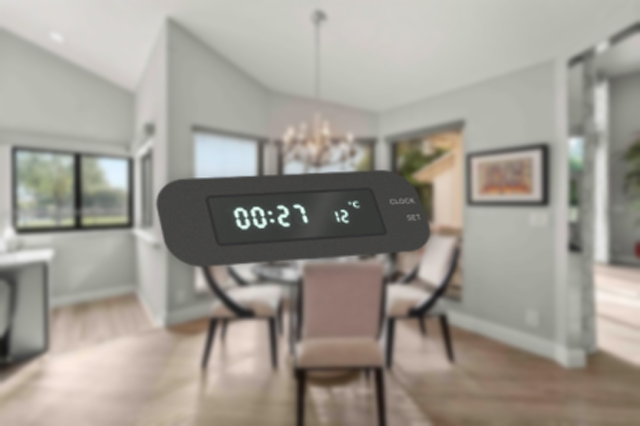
0.27
